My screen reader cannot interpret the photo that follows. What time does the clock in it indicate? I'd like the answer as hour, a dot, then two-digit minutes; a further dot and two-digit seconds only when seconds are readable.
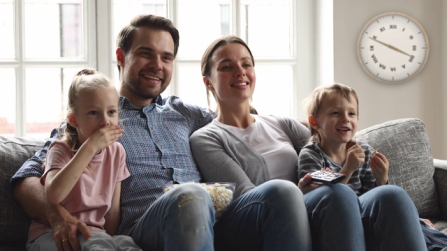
3.49
